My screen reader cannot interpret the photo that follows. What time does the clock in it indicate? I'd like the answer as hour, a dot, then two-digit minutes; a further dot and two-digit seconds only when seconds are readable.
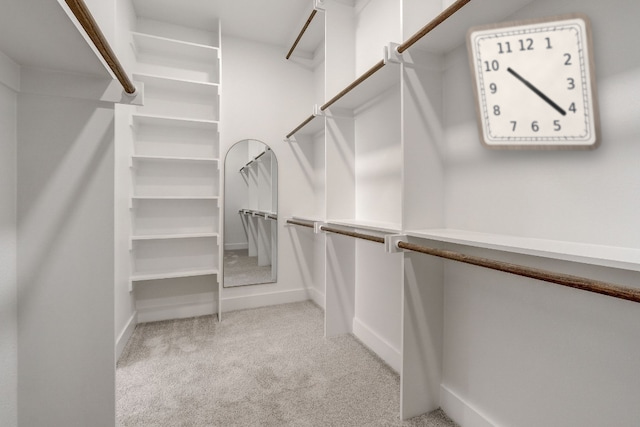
10.22
